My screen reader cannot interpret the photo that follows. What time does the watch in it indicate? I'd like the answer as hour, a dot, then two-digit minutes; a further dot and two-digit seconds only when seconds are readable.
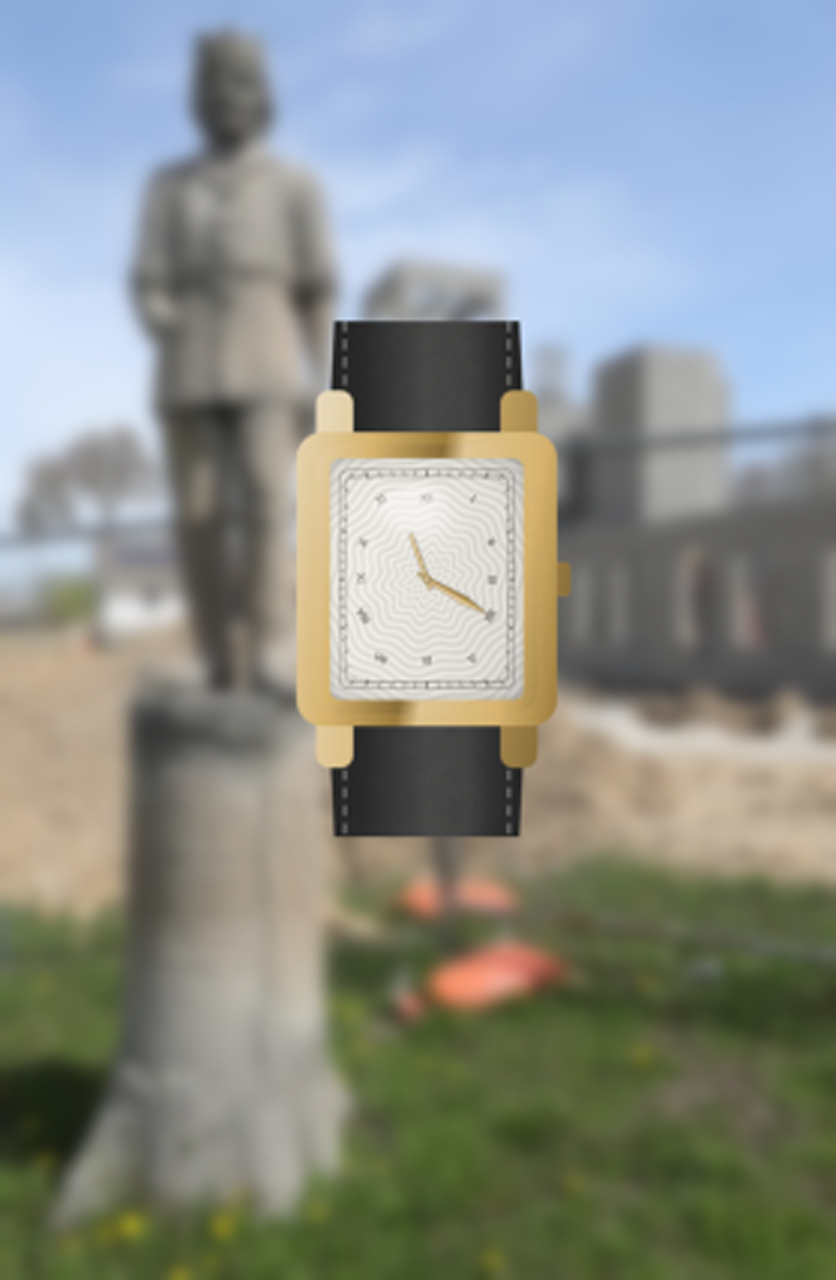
11.20
